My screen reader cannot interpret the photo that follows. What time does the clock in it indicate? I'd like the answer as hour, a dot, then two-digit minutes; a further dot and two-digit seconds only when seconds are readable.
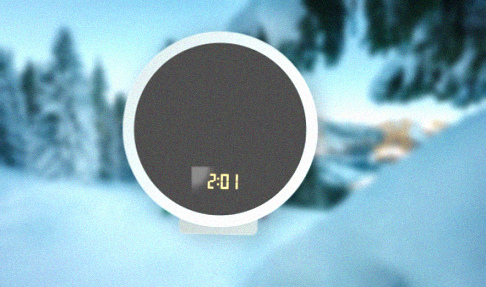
2.01
